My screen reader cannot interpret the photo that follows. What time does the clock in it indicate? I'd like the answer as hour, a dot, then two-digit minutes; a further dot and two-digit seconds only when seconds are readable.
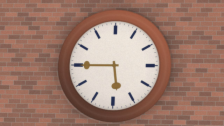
5.45
